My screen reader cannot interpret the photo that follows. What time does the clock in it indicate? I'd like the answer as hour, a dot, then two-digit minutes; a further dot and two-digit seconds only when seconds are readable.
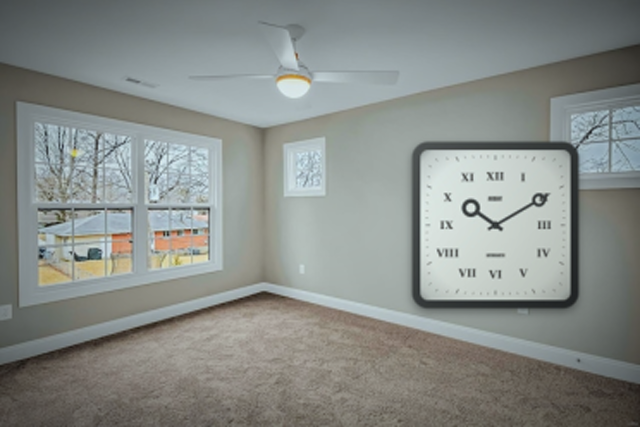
10.10
